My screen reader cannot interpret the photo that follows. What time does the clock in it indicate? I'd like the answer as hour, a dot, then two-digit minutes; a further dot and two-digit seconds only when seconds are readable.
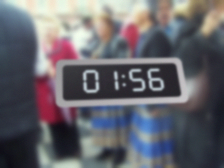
1.56
